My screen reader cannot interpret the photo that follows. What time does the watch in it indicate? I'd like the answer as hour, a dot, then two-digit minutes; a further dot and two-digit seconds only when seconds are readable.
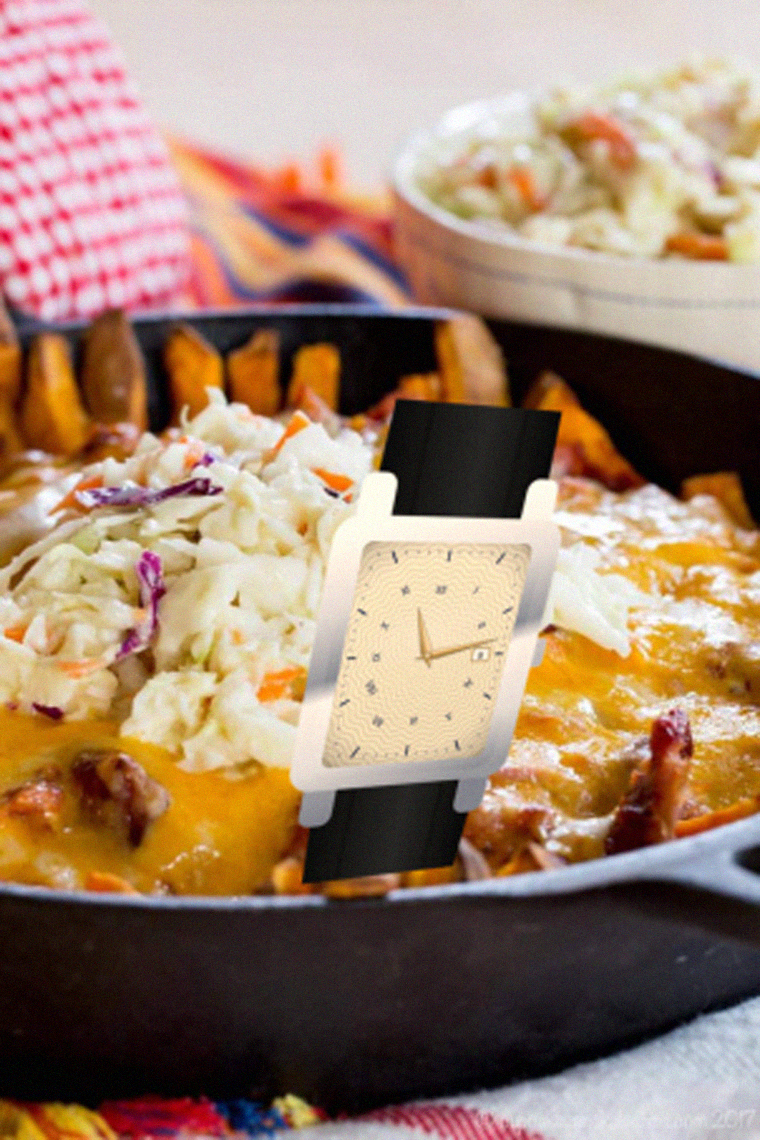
11.13
